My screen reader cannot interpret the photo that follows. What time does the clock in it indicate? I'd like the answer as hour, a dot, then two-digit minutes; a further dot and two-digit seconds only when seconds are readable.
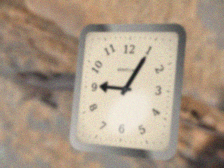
9.05
